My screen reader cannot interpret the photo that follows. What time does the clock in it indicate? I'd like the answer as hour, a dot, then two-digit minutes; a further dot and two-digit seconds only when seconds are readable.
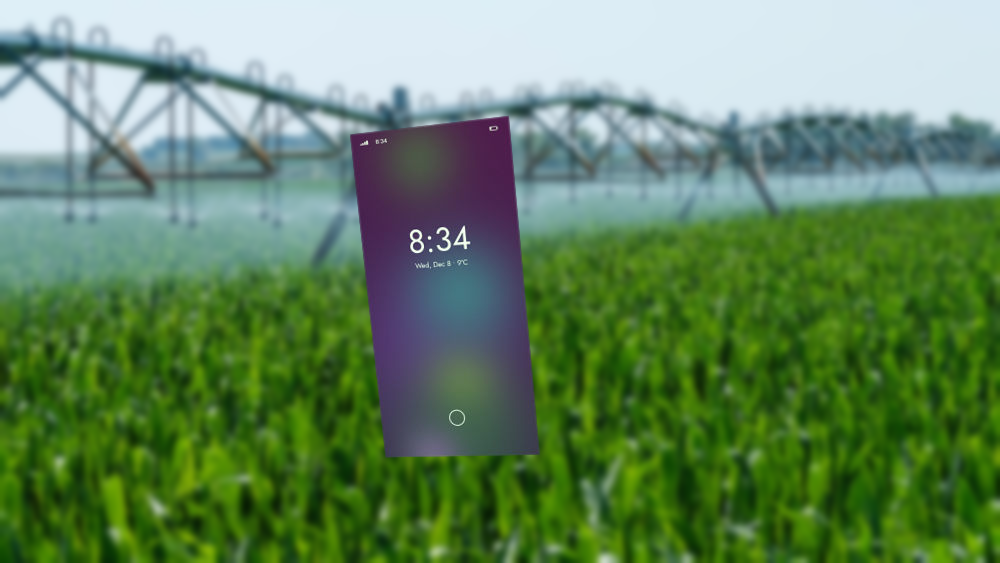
8.34
